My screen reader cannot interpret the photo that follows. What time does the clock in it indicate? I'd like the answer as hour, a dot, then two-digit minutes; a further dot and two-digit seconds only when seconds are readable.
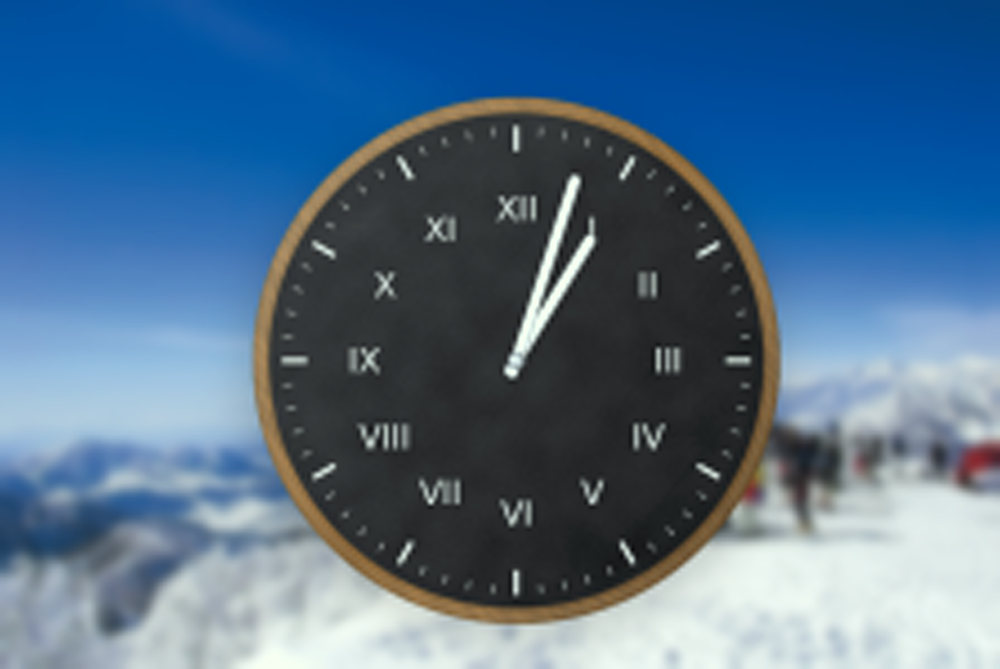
1.03
